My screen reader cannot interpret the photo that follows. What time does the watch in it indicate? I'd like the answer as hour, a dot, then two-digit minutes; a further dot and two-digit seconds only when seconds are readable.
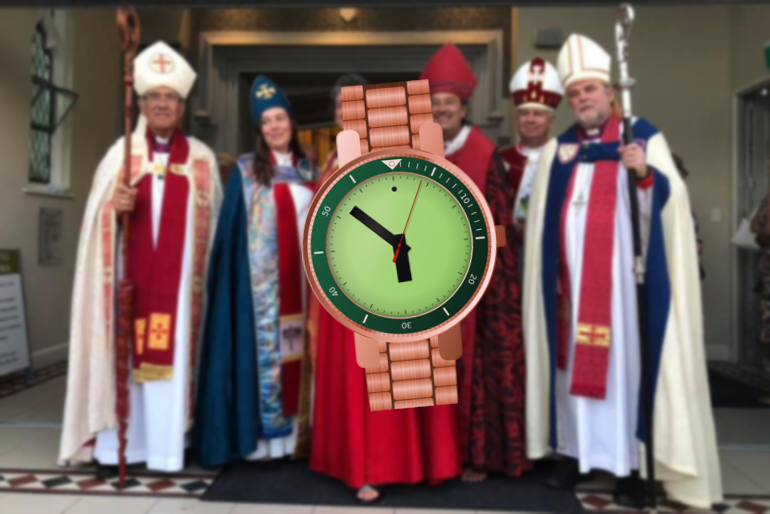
5.52.04
